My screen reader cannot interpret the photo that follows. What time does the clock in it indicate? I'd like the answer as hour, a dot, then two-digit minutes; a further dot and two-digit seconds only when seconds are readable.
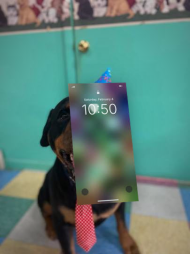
10.50
